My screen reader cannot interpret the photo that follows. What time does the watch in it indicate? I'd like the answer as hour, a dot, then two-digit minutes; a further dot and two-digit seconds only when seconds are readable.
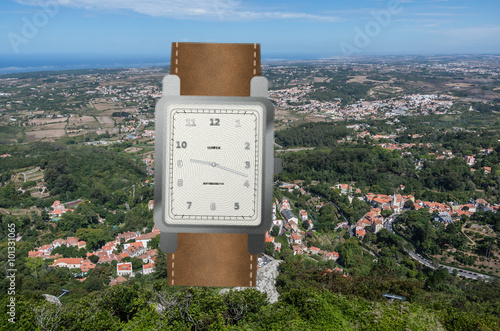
9.18
